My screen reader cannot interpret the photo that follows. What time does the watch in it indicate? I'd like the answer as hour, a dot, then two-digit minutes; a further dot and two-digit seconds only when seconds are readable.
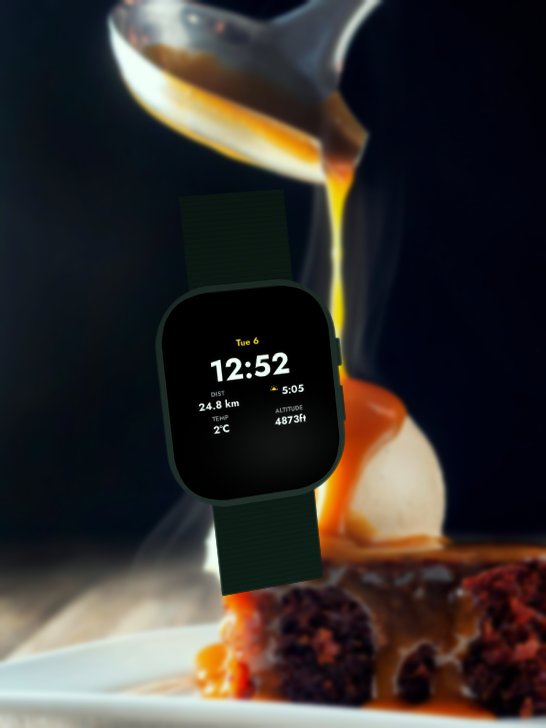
12.52
